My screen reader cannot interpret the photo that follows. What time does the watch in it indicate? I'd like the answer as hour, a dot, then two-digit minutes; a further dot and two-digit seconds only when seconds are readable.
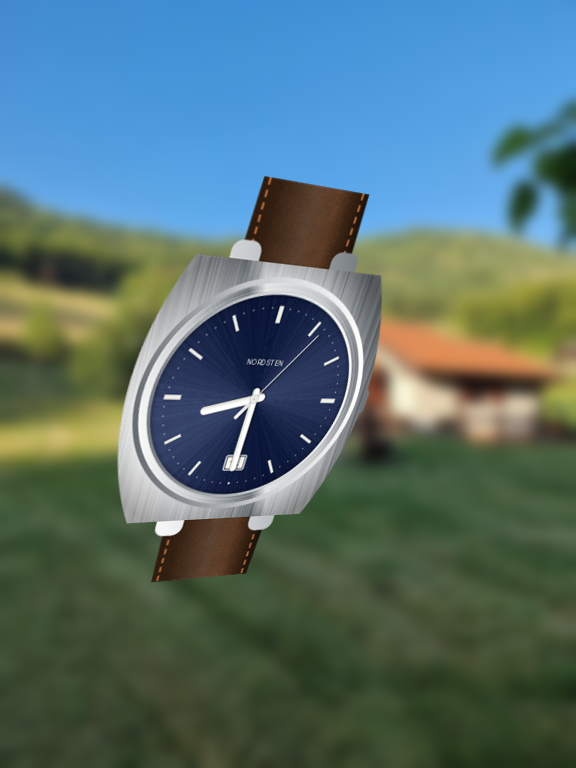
8.30.06
